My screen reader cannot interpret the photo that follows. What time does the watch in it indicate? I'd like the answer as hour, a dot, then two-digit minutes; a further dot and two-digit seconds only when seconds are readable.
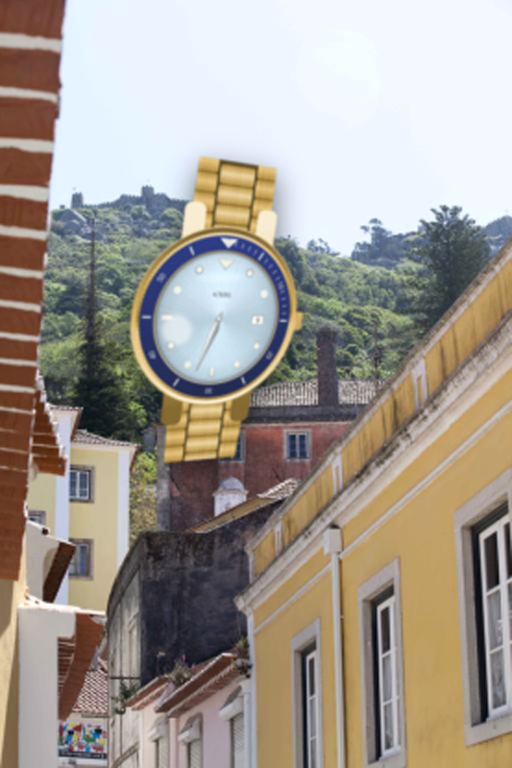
6.33
